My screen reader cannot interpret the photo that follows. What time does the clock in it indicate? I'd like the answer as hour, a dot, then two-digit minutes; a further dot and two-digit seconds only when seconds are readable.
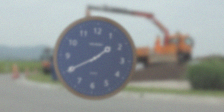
1.40
